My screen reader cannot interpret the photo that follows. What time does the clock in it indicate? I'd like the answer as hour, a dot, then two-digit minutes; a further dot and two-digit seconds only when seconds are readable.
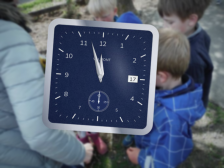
11.57
